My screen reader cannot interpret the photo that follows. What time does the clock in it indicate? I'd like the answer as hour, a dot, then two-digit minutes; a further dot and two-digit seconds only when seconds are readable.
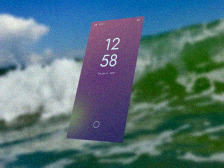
12.58
